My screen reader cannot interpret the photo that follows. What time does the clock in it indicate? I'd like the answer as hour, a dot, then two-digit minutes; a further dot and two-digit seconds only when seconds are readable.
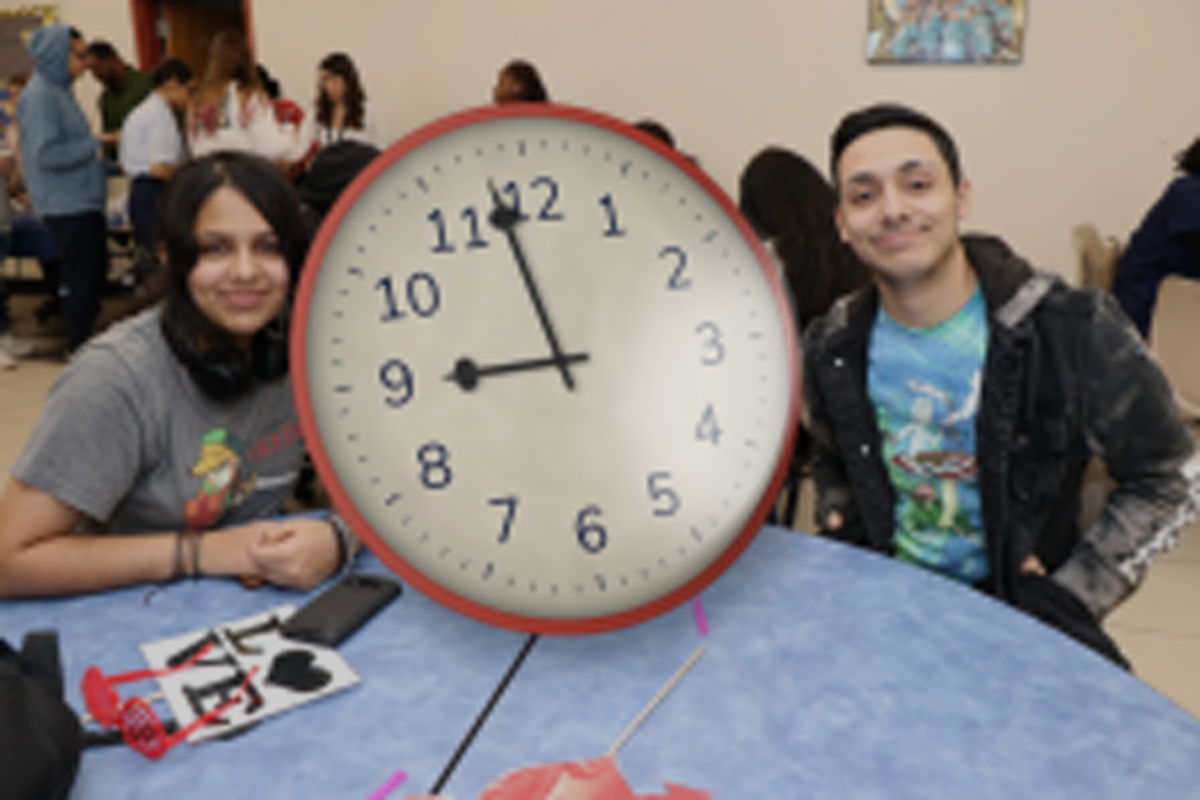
8.58
